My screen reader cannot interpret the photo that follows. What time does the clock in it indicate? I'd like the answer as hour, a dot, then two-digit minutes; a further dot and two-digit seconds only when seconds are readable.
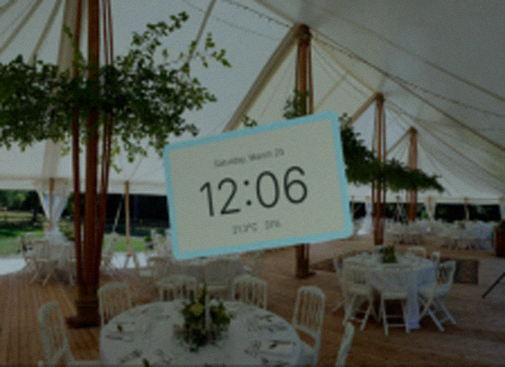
12.06
